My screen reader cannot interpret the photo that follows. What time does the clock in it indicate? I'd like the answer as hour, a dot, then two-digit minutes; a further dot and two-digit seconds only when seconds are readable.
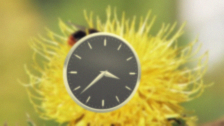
3.38
